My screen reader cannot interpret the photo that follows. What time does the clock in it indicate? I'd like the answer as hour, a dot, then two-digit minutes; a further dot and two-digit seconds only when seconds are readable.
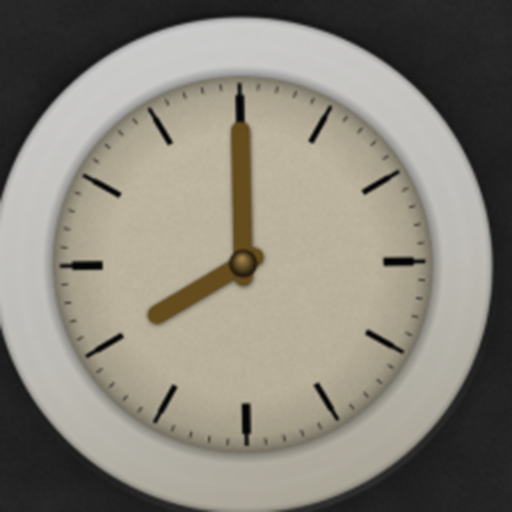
8.00
